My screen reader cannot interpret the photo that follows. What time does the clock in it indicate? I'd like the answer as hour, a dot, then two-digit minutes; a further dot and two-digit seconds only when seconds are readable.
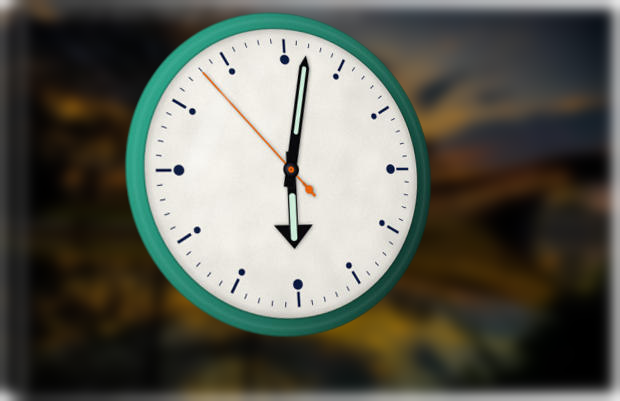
6.01.53
